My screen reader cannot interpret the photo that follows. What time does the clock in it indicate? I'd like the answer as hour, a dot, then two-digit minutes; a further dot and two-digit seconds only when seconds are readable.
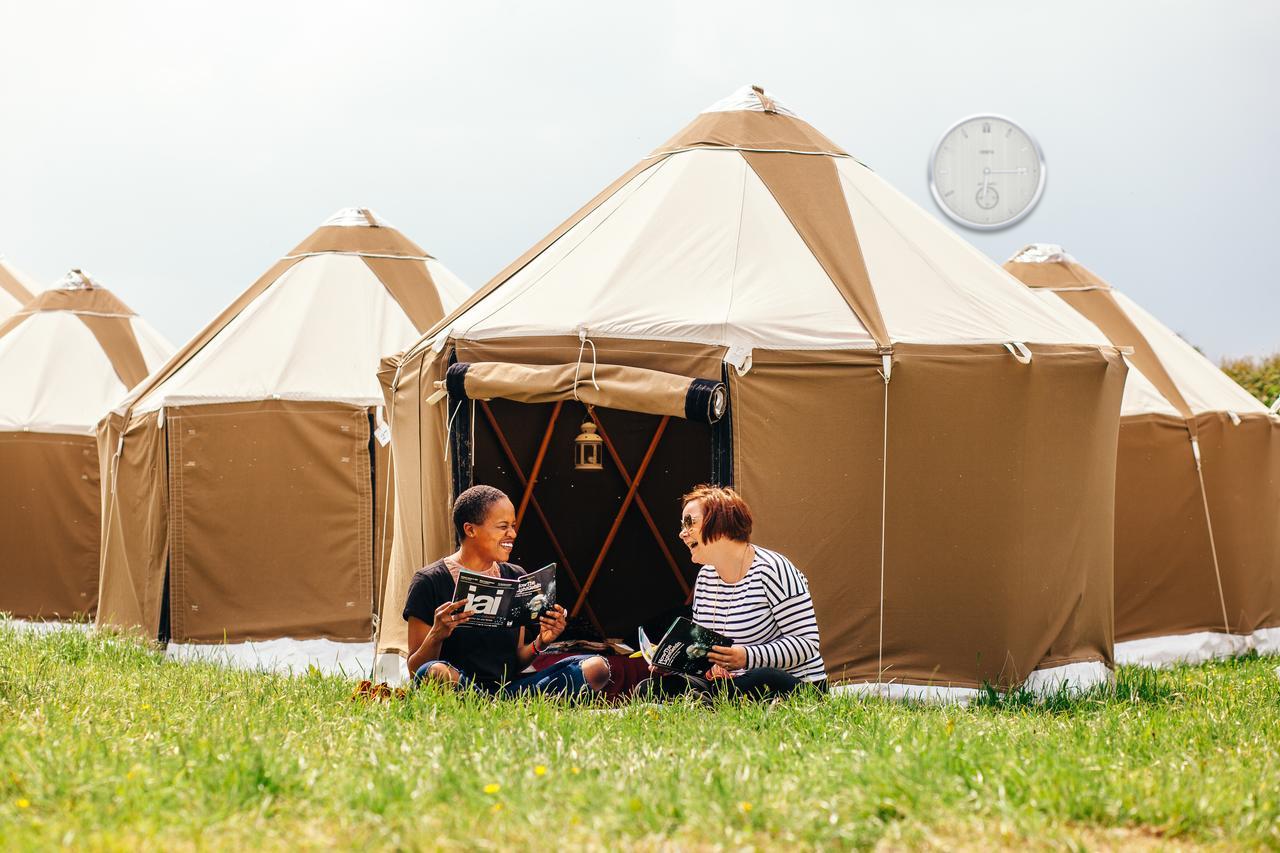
6.15
